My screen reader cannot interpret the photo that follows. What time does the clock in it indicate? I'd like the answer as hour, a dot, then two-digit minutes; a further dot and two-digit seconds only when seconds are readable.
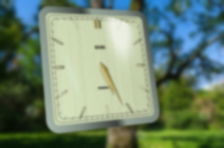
5.26
